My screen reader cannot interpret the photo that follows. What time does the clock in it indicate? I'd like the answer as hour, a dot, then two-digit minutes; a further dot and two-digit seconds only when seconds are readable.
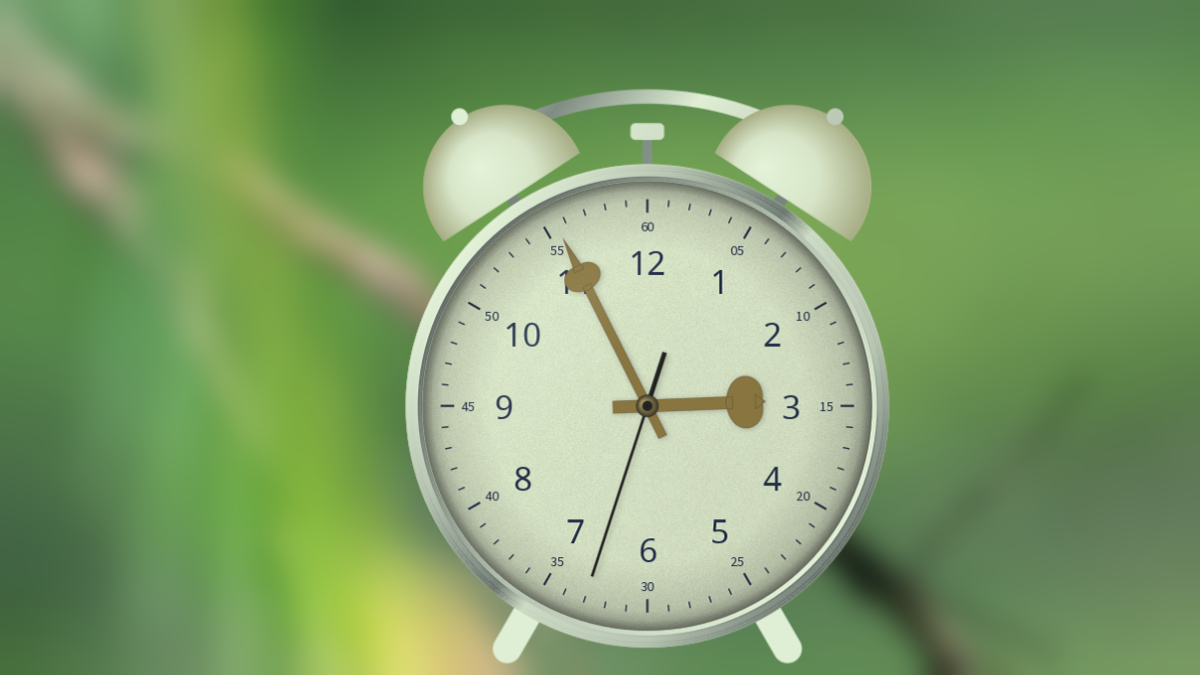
2.55.33
